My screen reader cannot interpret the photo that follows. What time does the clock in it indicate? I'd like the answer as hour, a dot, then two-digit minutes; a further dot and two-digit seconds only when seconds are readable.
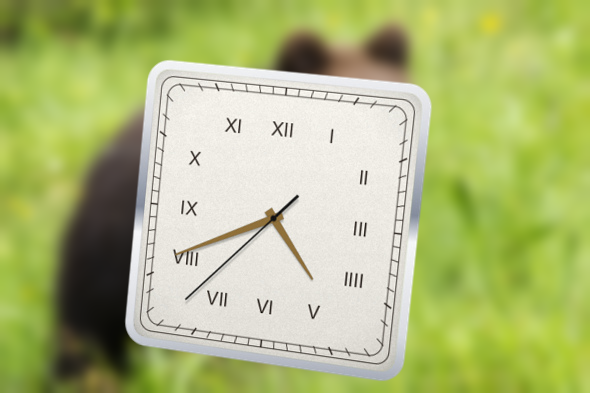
4.40.37
